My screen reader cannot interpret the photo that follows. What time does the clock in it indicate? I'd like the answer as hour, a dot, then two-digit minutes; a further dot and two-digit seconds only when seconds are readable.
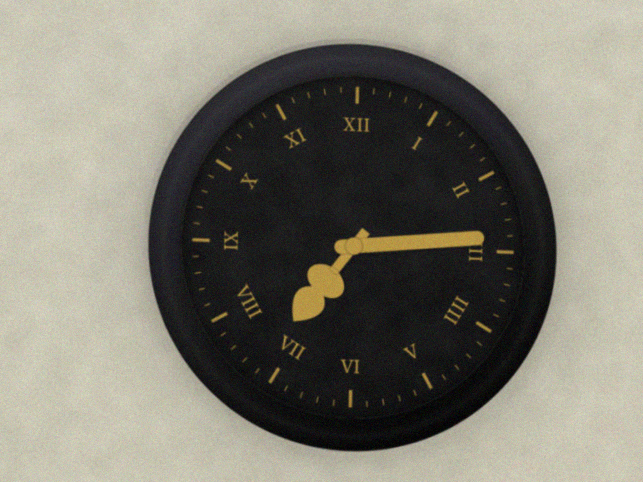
7.14
